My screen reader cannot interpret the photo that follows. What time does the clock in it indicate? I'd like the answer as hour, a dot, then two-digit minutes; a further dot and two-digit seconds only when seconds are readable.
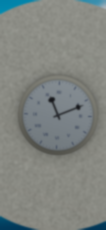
11.11
